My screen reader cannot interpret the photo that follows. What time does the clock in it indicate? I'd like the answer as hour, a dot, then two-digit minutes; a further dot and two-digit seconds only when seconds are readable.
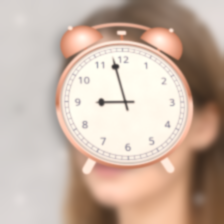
8.58
